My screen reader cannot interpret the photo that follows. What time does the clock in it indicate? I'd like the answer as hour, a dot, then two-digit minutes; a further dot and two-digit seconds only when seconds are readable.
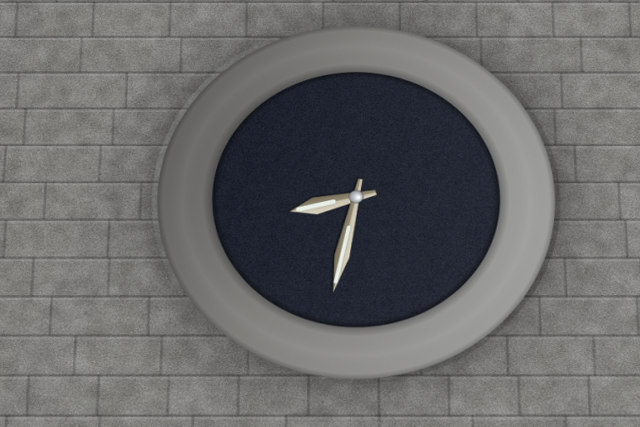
8.32
